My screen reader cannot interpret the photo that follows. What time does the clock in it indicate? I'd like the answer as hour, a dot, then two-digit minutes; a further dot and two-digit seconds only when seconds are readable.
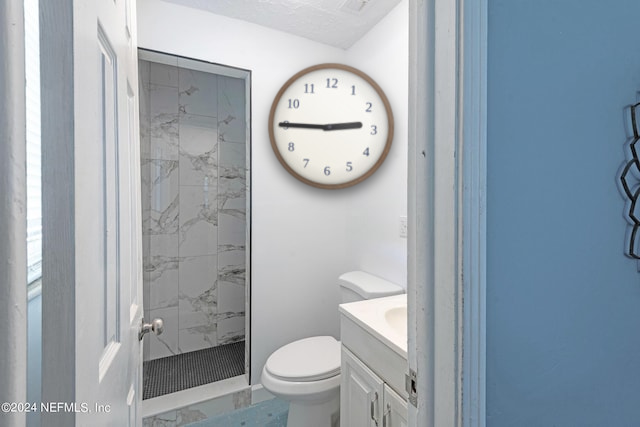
2.45
